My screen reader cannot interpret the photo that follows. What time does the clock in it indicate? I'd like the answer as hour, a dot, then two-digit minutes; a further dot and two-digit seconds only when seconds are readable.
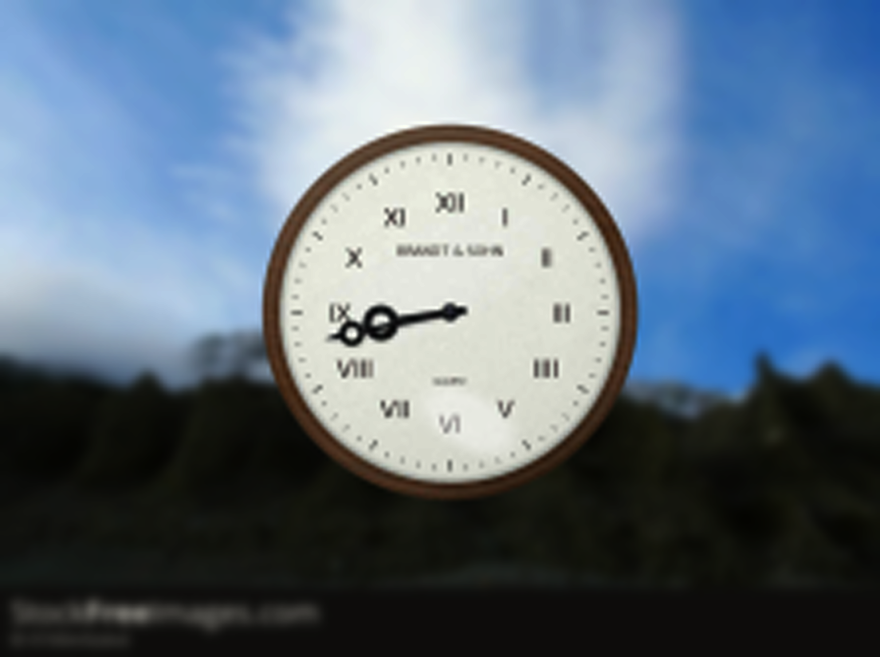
8.43
